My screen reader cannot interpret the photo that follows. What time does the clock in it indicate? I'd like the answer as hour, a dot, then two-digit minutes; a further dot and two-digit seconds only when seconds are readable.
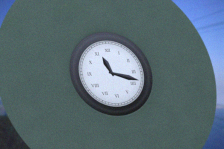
11.18
